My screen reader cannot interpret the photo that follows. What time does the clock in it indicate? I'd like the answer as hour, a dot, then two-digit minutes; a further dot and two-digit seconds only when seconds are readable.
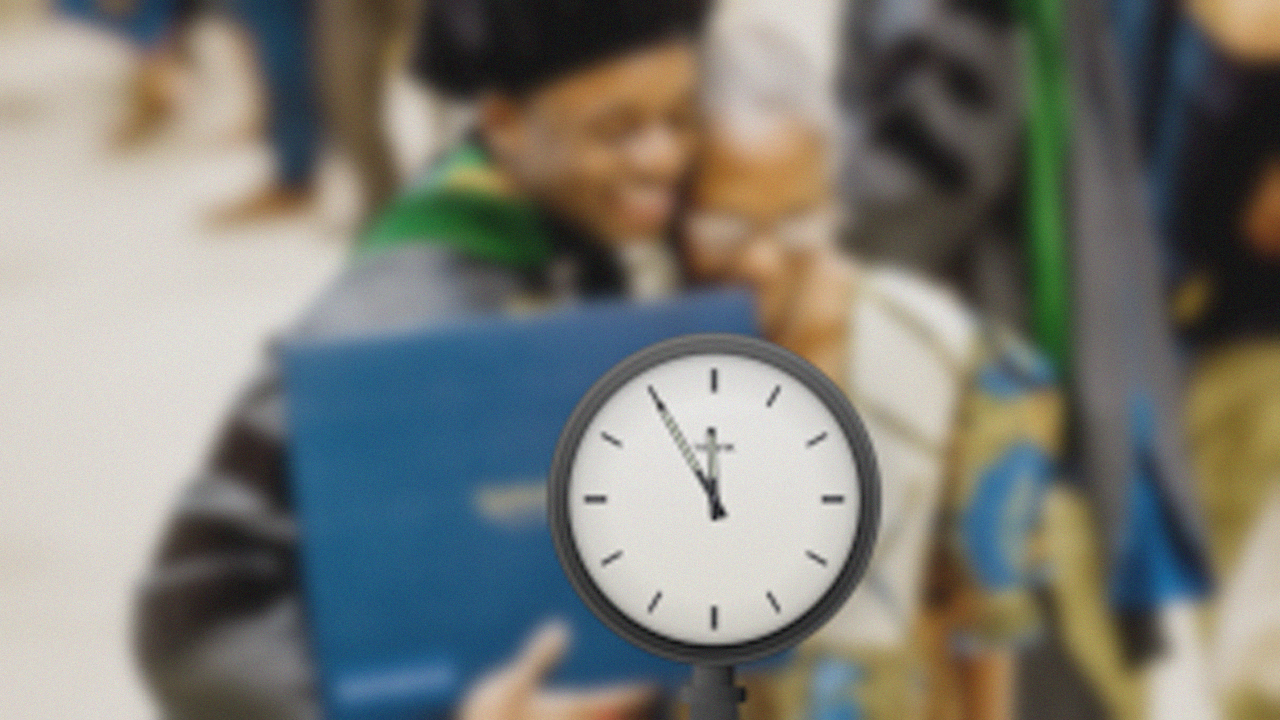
11.55
